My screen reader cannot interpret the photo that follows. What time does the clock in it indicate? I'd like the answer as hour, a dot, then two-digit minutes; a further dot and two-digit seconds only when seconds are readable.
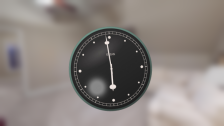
5.59
